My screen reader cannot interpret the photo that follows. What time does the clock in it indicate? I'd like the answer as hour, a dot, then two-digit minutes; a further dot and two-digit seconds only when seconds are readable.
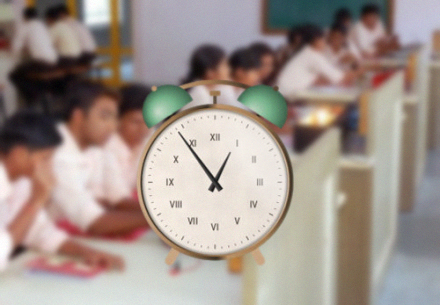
12.54
